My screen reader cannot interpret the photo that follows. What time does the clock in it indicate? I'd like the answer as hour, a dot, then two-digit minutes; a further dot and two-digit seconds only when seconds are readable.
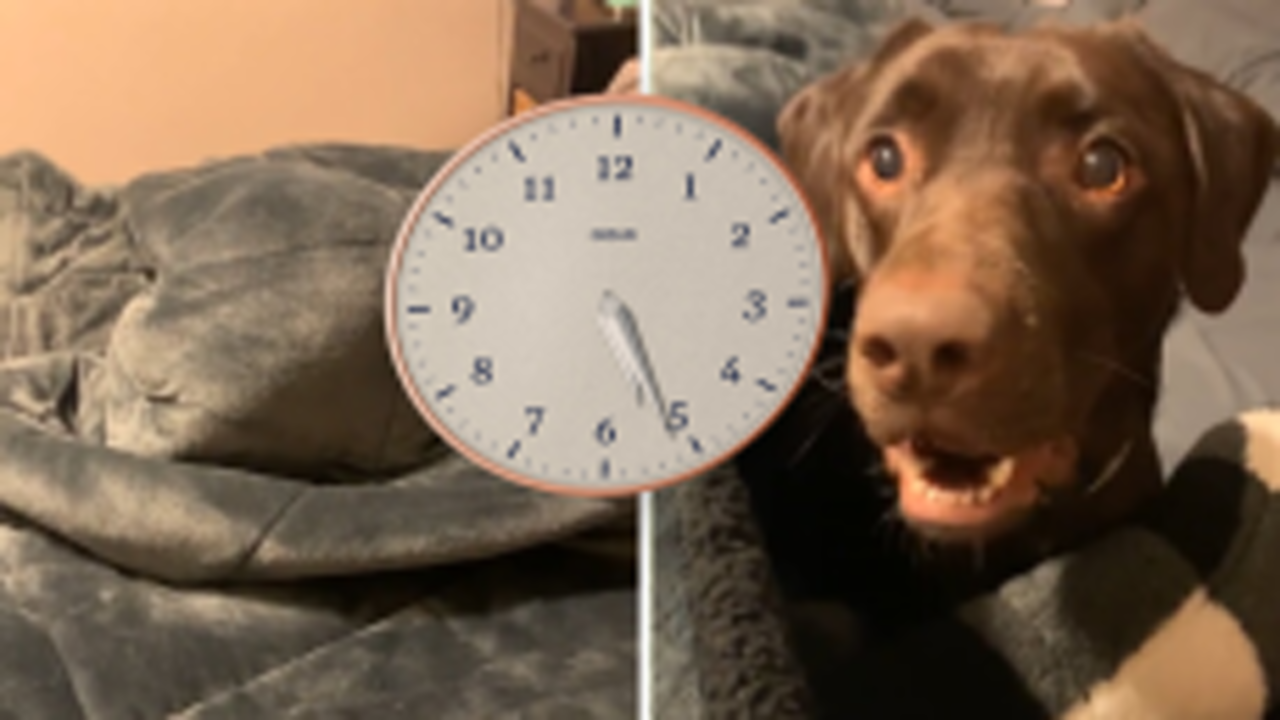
5.26
